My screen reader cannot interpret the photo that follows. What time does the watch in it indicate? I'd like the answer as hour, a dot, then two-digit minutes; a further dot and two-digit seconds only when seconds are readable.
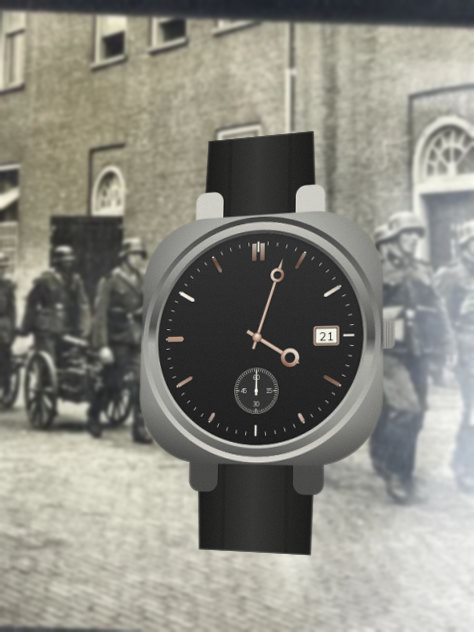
4.03
